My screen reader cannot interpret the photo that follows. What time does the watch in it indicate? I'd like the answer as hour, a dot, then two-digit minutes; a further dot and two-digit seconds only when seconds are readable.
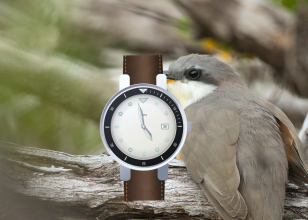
4.58
